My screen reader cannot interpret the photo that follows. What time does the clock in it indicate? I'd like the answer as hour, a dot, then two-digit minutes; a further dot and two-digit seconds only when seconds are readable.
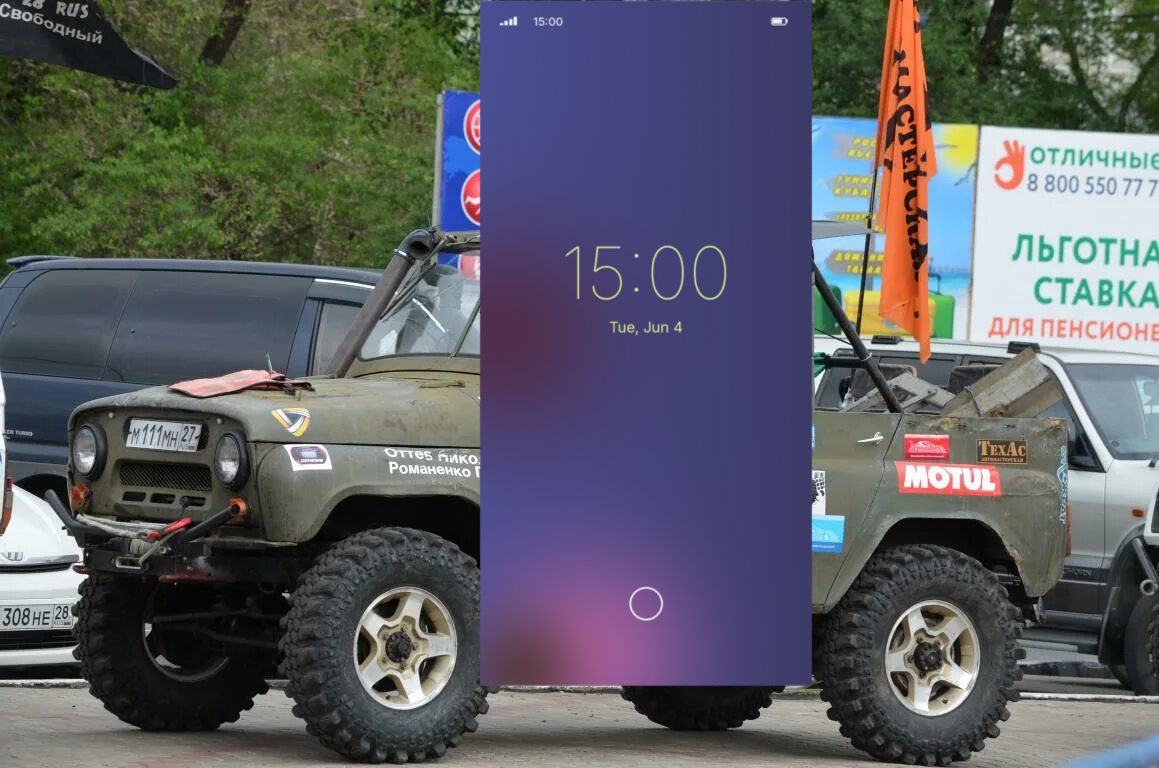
15.00
